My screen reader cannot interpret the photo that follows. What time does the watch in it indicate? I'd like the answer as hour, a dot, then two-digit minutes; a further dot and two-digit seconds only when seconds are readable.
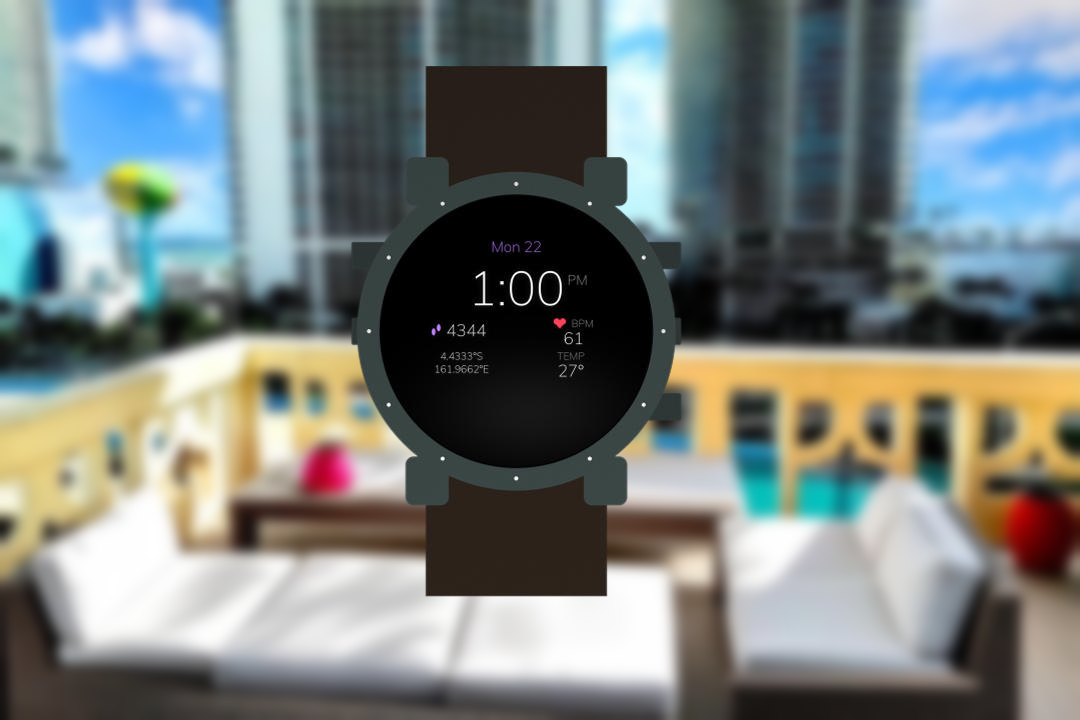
1.00
